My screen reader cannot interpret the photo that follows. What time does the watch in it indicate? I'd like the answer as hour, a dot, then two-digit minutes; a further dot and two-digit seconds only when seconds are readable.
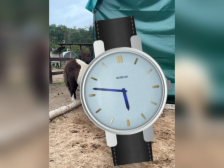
5.47
